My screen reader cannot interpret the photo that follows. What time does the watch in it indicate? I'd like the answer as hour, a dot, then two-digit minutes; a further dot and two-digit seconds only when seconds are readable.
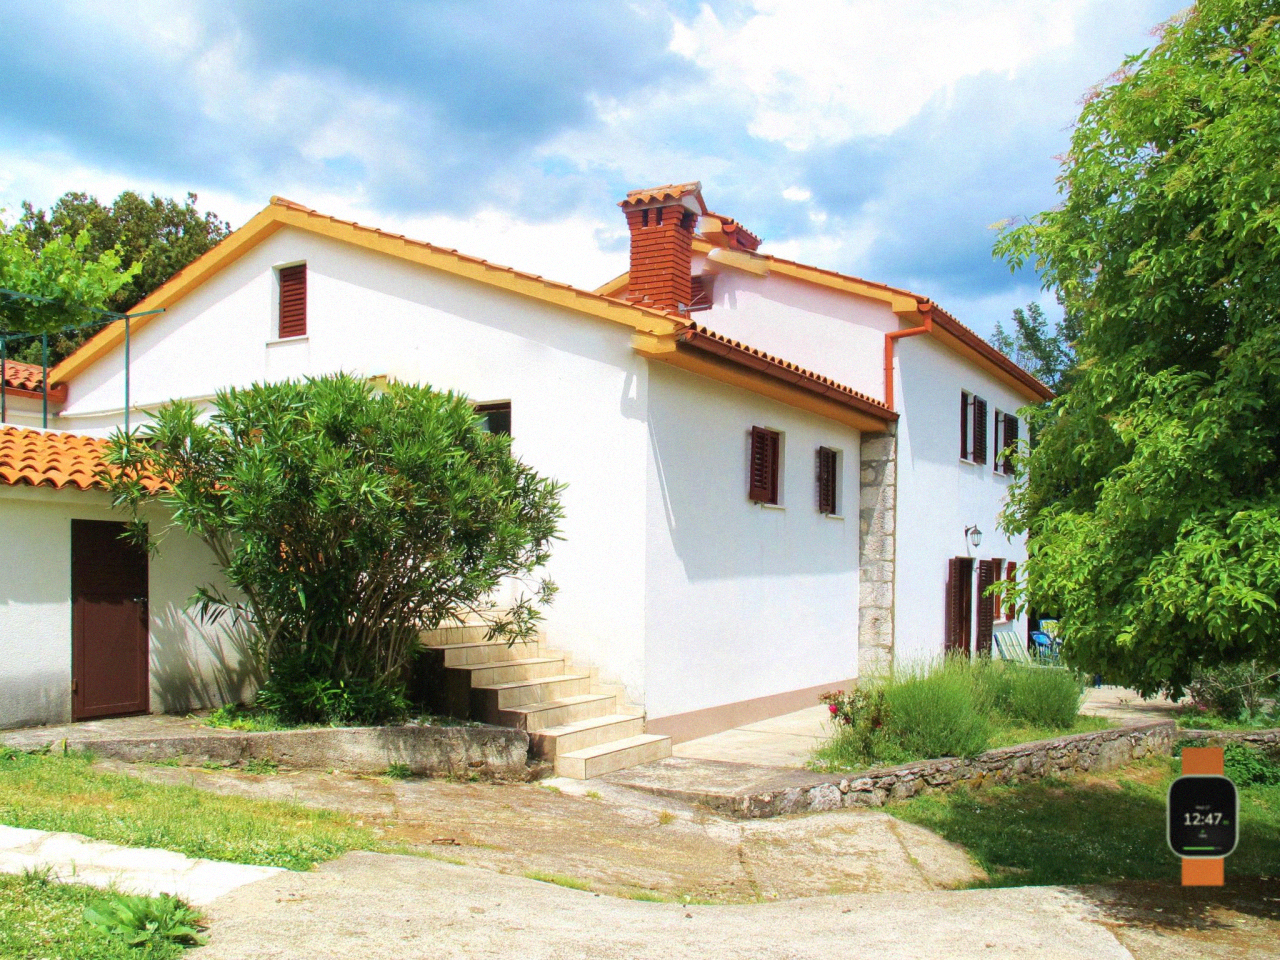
12.47
